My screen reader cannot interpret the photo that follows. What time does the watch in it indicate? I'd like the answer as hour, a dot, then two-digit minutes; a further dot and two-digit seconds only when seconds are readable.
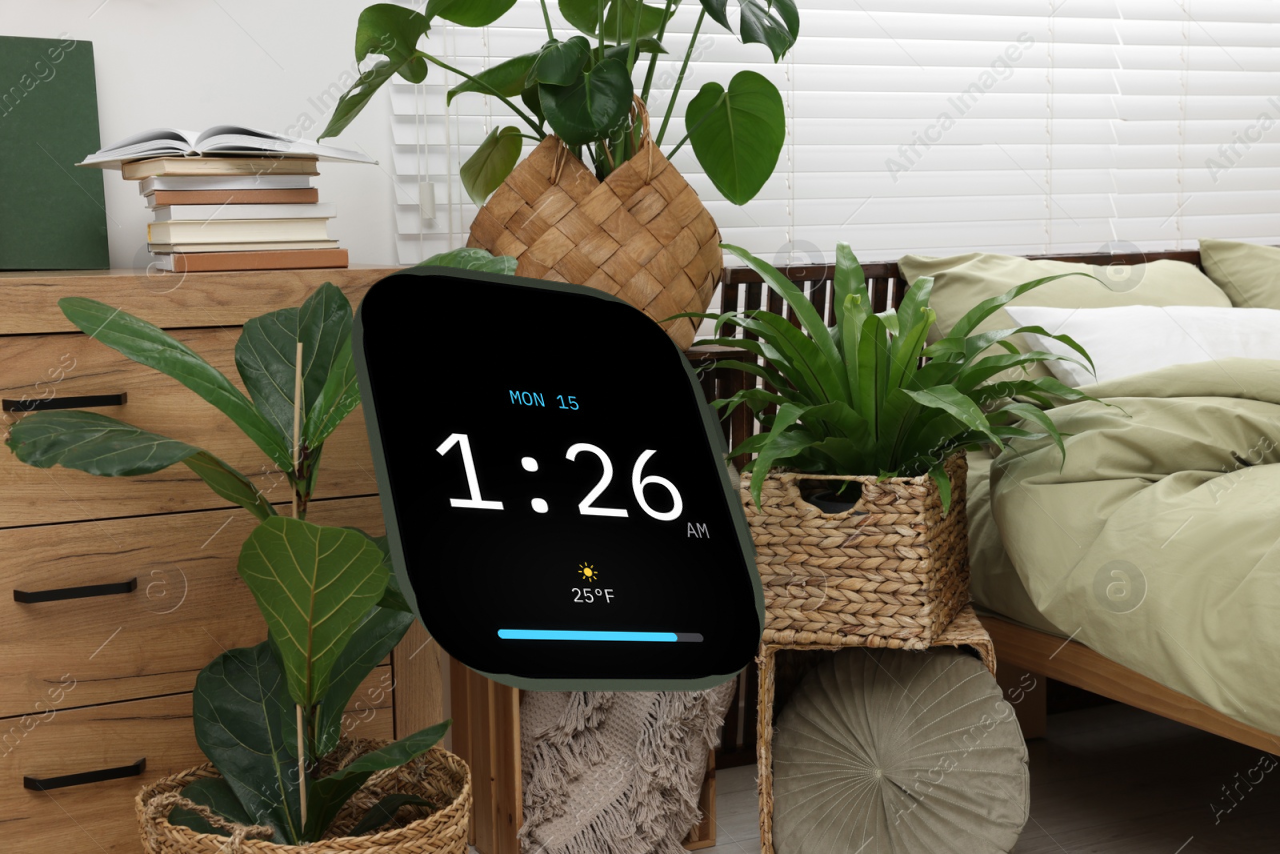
1.26
